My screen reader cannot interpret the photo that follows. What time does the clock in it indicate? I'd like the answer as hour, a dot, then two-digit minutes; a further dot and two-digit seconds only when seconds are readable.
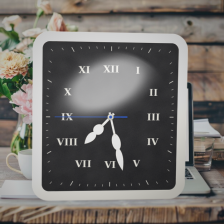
7.27.45
